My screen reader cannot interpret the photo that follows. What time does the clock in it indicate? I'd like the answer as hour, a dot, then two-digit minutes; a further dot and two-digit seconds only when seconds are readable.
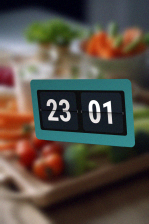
23.01
